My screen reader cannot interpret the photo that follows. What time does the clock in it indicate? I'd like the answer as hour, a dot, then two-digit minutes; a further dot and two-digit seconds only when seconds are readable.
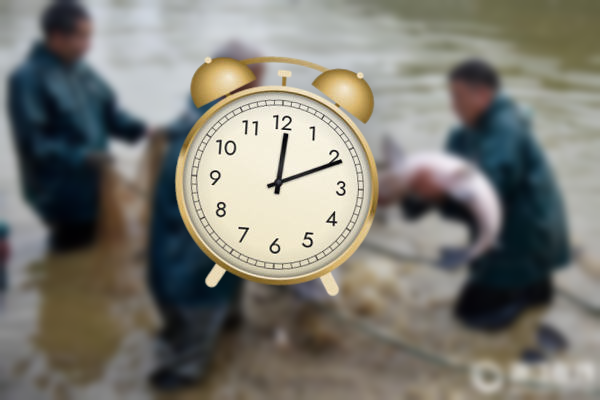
12.11
